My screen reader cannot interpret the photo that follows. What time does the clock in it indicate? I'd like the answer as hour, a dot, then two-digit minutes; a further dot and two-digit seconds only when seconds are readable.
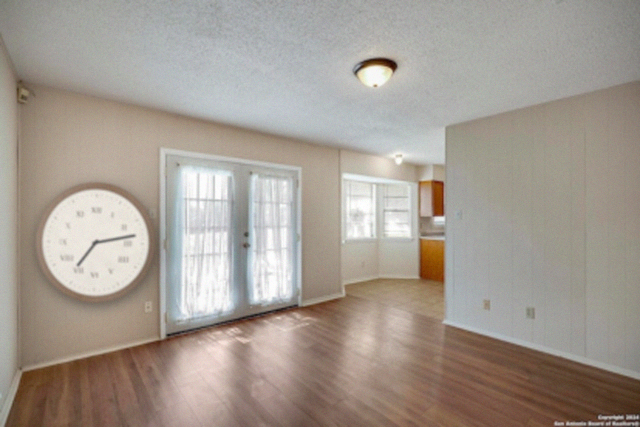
7.13
